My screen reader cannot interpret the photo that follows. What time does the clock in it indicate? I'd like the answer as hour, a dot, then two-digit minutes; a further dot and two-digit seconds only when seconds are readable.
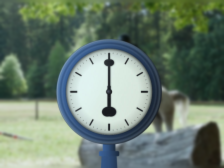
6.00
